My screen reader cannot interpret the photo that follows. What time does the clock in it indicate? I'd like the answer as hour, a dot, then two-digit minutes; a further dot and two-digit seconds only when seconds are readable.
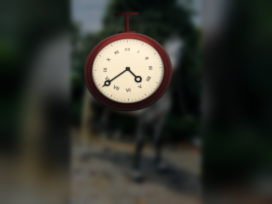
4.39
